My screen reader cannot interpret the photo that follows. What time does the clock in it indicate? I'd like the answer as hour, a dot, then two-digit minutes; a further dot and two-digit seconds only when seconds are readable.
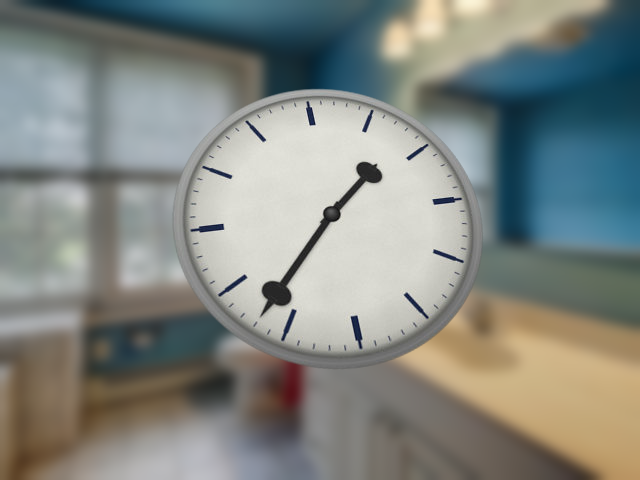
1.37
